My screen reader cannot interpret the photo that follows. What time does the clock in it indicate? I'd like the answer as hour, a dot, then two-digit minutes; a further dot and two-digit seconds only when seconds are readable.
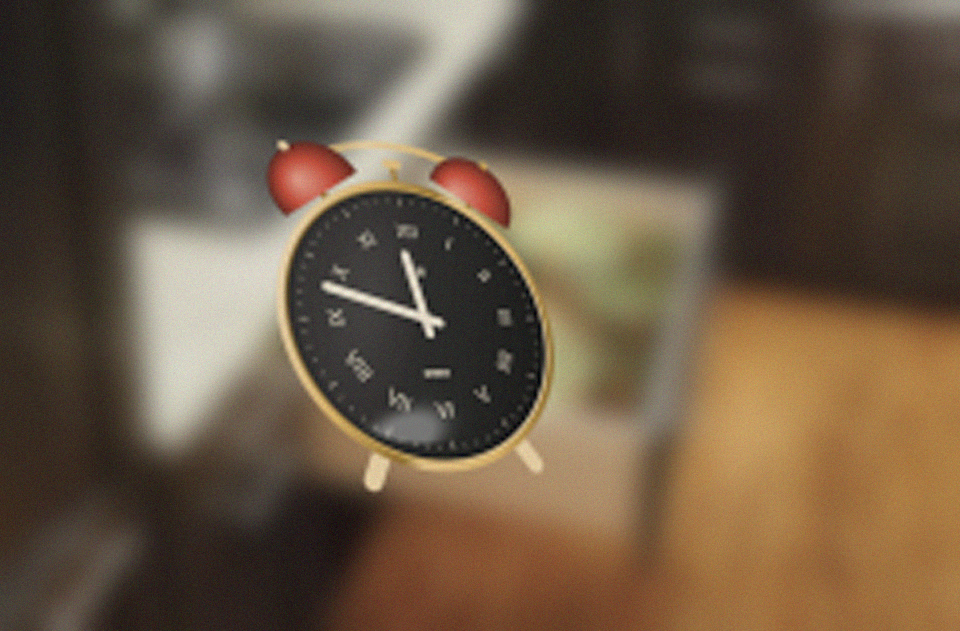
11.48
